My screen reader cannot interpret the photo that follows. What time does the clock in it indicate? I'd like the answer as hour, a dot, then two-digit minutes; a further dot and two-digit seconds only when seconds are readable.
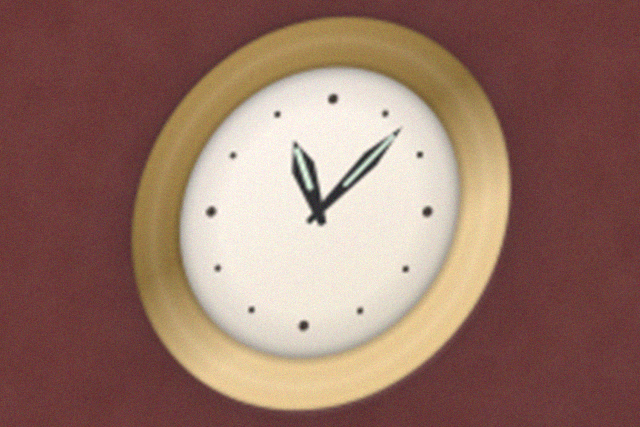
11.07
